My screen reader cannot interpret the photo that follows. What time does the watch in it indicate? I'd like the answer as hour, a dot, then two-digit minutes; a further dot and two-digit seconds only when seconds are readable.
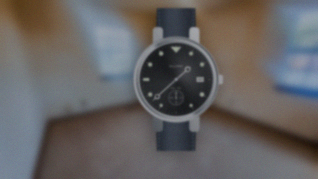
1.38
